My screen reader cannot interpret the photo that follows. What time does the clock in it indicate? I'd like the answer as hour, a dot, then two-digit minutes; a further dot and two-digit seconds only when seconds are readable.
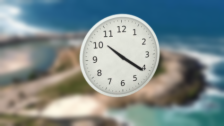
10.21
